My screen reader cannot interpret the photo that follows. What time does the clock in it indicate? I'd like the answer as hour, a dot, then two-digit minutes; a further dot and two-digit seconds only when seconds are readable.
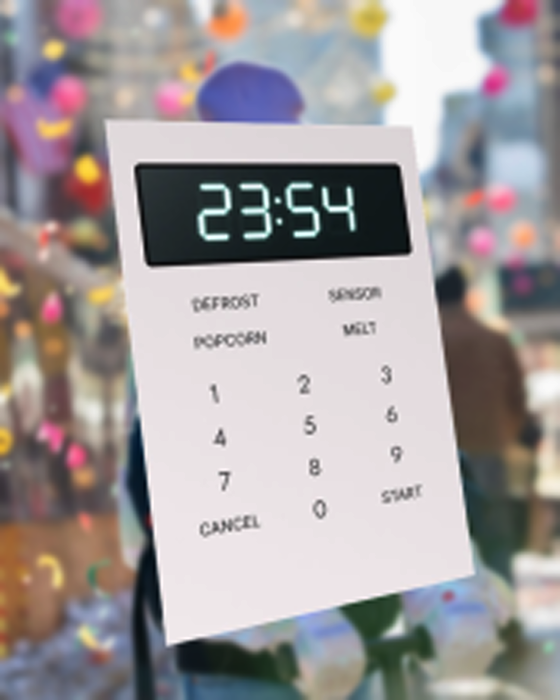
23.54
